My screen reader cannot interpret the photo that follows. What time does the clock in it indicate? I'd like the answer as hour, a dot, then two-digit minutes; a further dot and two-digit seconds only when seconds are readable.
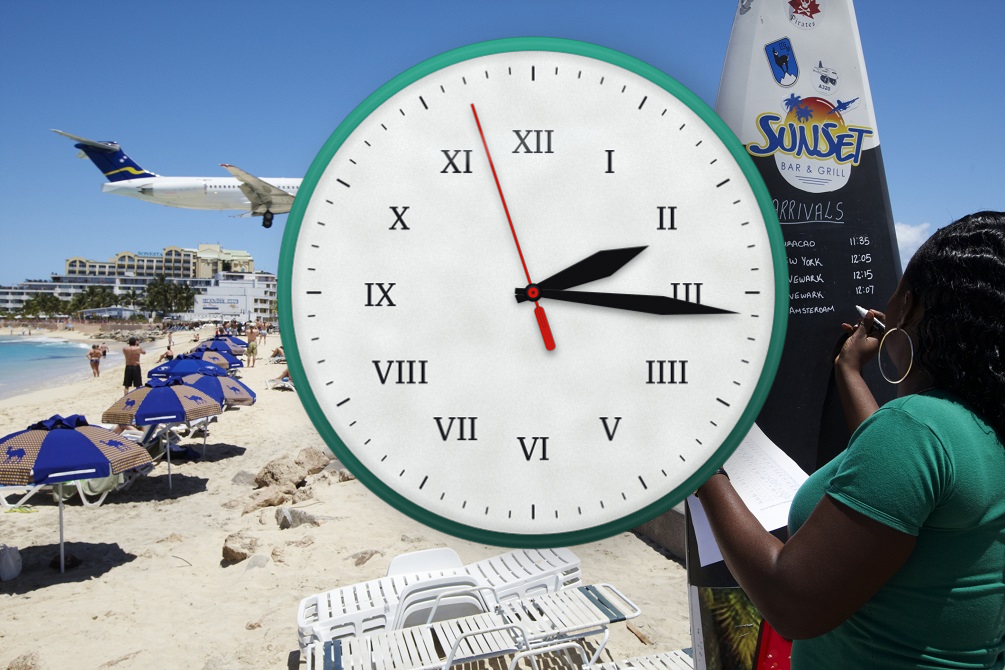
2.15.57
